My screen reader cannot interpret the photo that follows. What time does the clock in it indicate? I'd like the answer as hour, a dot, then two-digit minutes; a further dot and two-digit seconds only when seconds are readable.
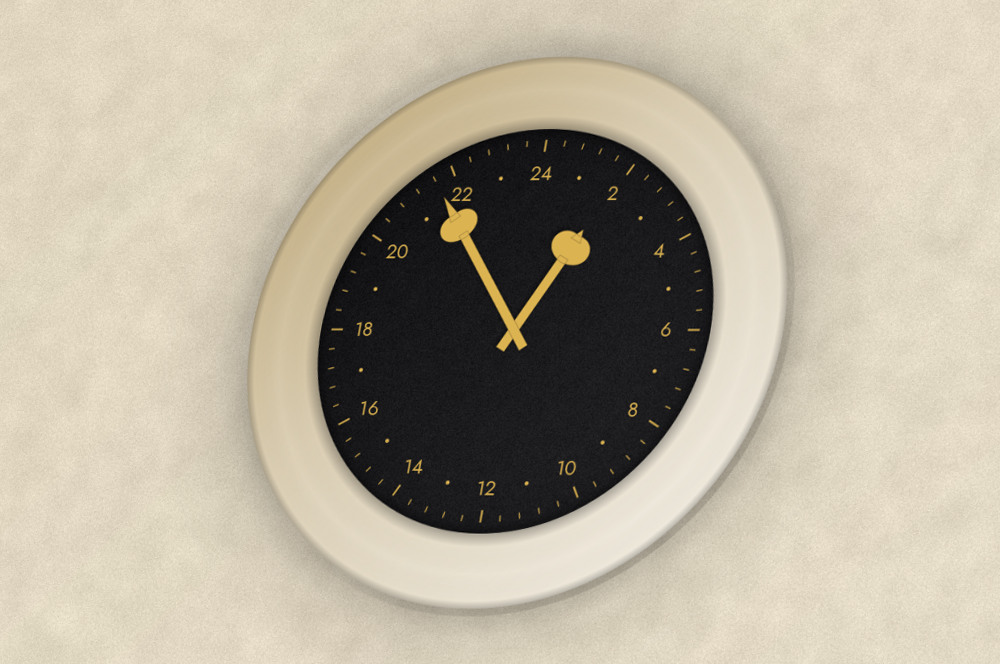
1.54
